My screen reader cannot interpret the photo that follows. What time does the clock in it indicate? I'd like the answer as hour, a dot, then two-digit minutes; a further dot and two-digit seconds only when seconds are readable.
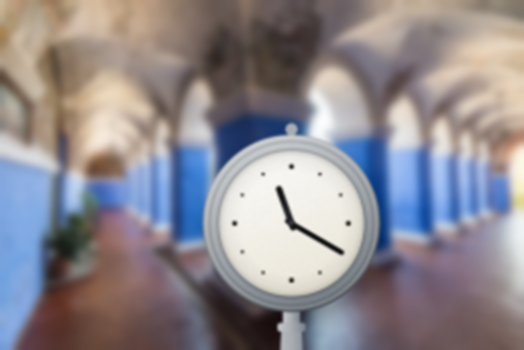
11.20
